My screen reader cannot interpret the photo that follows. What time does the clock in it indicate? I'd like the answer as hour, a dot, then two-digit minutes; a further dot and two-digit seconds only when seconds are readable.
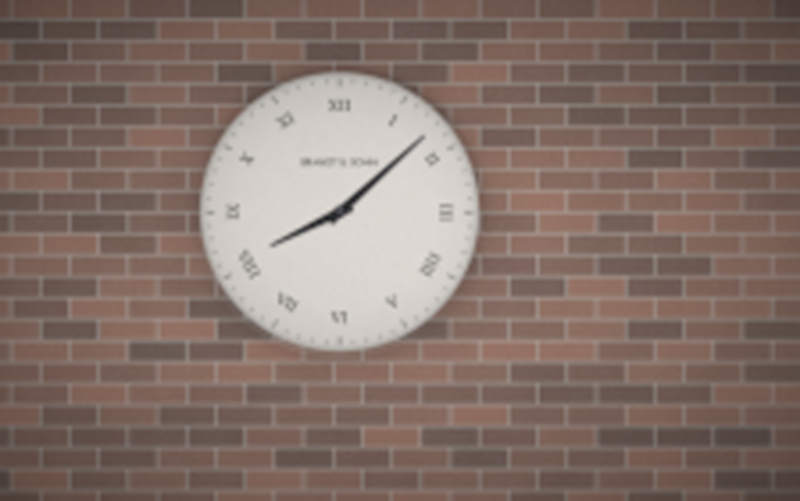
8.08
